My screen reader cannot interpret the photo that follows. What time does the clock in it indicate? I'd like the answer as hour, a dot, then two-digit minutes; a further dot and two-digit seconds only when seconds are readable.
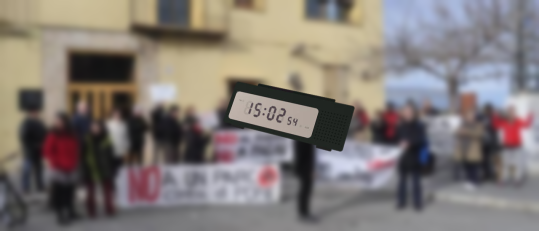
15.02.54
